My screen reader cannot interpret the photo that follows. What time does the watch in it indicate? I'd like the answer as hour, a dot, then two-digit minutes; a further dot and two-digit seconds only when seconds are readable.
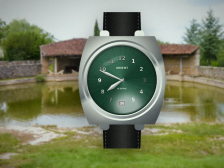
7.49
